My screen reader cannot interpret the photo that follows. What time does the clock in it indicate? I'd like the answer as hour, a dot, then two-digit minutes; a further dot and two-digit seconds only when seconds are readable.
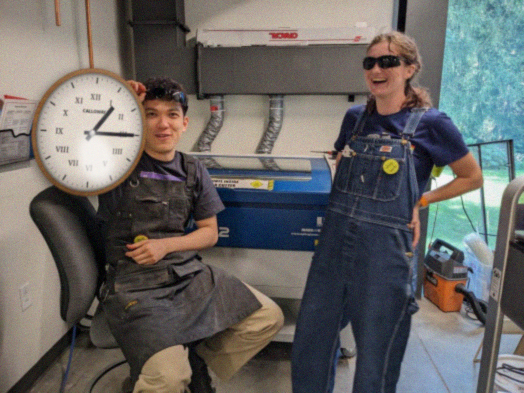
1.15
